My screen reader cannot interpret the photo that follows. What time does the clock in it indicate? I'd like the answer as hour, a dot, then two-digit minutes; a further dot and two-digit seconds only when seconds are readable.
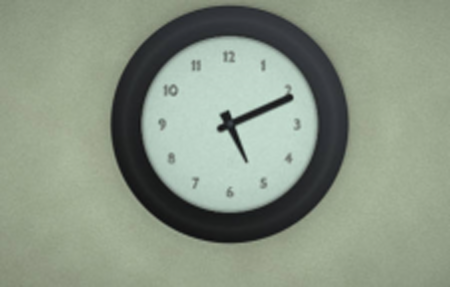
5.11
